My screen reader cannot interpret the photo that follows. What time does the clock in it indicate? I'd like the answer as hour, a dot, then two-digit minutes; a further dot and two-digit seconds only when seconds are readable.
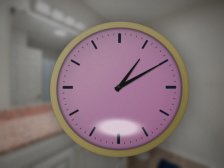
1.10
